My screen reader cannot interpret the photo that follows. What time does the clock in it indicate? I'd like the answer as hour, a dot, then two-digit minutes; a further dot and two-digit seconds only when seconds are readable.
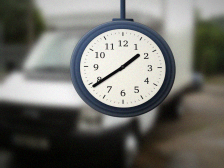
1.39
